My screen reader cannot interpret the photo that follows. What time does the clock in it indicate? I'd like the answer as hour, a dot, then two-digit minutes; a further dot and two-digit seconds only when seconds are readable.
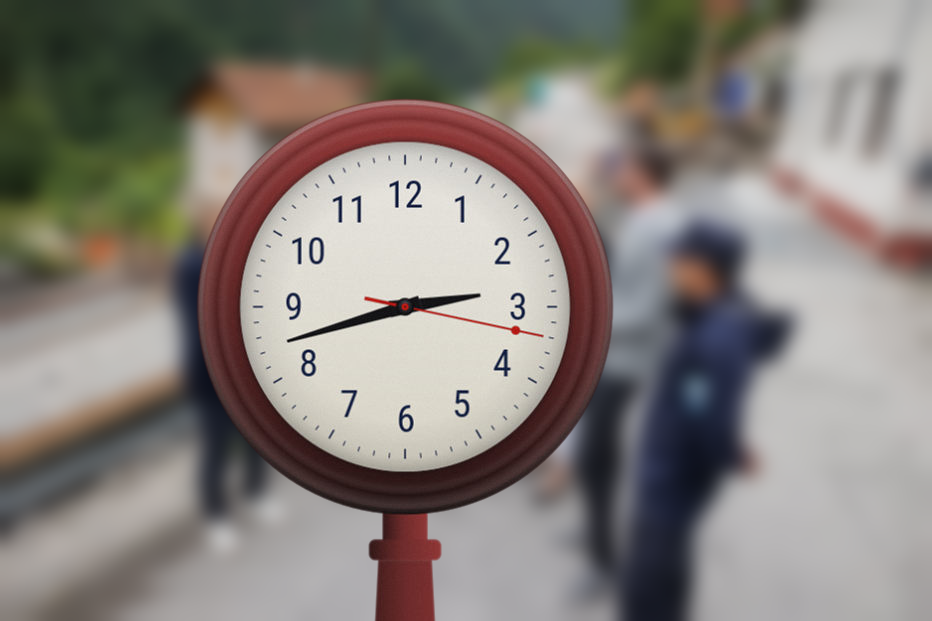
2.42.17
